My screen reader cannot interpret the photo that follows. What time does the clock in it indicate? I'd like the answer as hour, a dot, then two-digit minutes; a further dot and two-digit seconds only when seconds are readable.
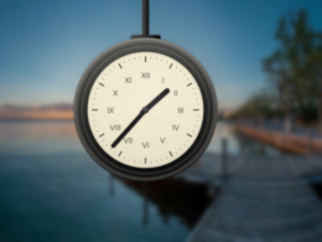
1.37
